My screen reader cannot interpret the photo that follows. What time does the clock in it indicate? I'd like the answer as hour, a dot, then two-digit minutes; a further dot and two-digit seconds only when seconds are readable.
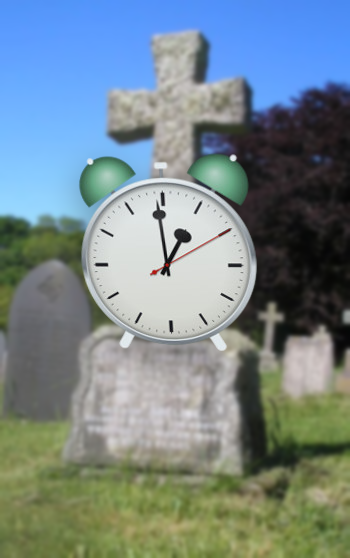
12.59.10
